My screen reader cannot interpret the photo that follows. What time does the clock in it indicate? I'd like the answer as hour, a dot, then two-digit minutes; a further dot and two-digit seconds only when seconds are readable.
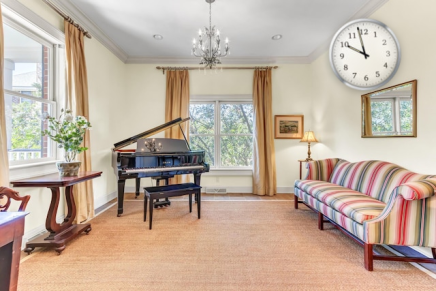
9.58
